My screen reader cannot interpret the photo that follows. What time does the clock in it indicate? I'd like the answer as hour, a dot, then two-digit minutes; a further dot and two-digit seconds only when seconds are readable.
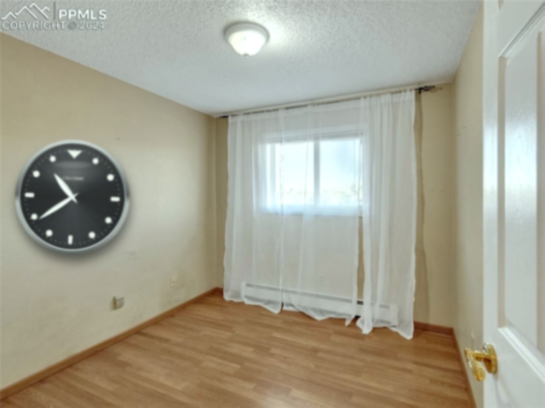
10.39
